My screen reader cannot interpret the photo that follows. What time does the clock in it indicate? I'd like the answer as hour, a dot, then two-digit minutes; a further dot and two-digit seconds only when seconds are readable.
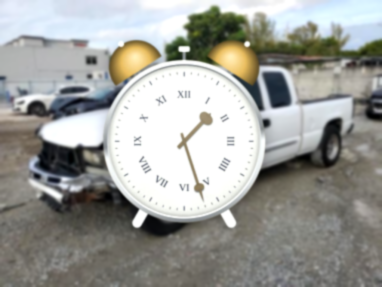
1.27
